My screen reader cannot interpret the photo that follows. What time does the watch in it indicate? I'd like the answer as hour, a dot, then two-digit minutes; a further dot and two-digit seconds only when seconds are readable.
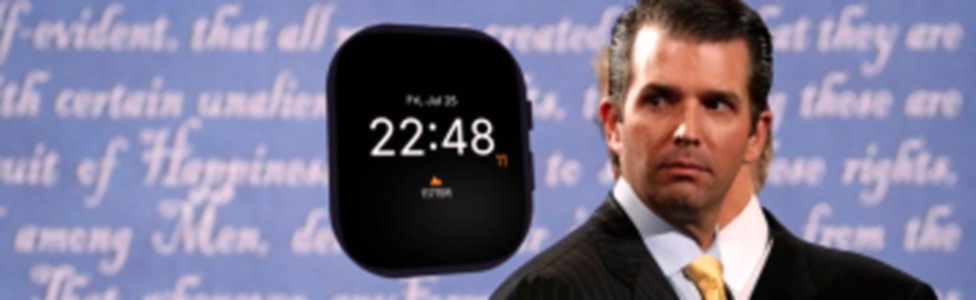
22.48
